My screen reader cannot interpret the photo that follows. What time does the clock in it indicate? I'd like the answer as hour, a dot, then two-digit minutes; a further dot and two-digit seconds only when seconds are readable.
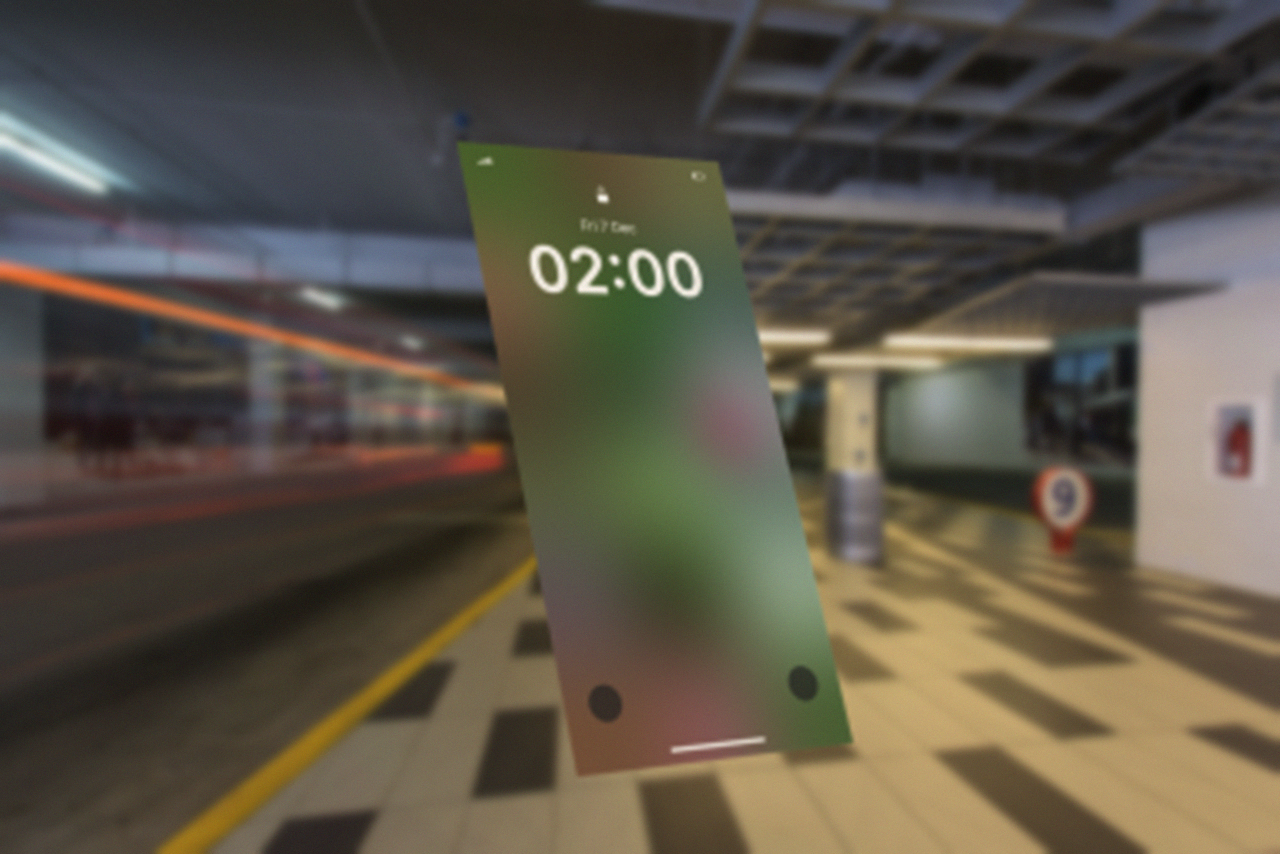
2.00
